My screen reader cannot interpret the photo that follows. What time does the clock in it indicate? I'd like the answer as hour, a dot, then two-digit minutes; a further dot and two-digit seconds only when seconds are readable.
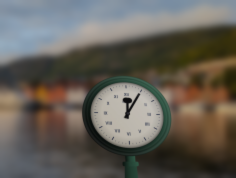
12.05
